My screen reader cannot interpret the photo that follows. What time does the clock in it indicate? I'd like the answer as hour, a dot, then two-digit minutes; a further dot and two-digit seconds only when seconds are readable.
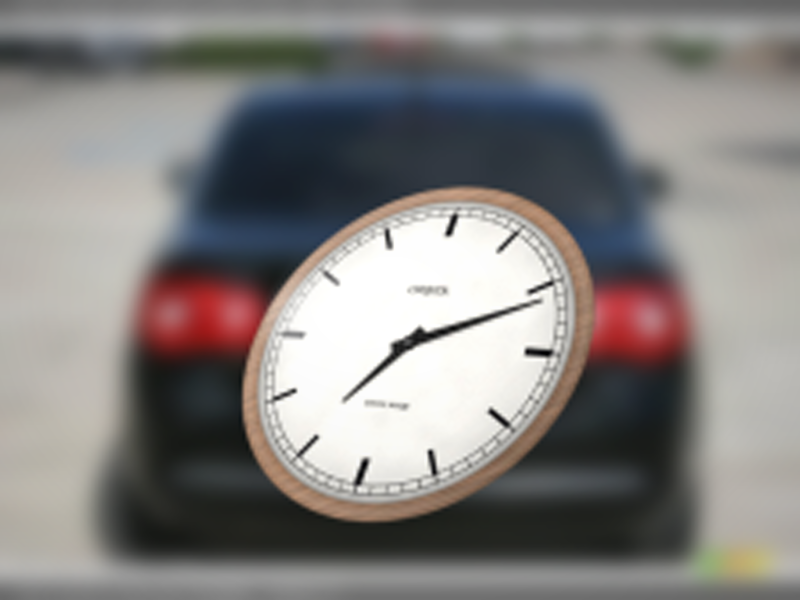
7.11
